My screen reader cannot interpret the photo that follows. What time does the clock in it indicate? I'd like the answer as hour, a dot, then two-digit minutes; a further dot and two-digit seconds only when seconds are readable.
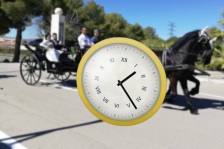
1.23
